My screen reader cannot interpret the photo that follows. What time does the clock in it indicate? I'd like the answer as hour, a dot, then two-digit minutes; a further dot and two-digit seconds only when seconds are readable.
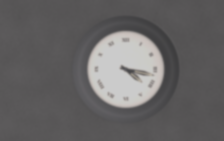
4.17
